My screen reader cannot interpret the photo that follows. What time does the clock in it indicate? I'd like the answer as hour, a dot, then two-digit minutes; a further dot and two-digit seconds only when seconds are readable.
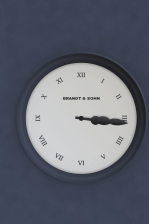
3.16
